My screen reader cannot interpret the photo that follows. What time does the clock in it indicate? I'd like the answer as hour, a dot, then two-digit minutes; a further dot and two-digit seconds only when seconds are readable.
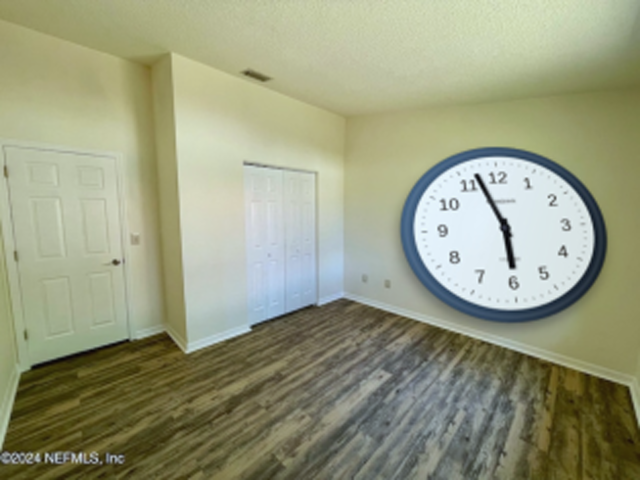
5.57
